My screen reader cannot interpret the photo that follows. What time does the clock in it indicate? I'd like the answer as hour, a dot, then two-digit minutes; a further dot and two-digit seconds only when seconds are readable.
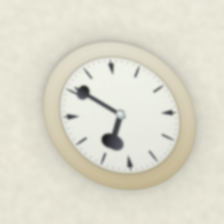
6.51
